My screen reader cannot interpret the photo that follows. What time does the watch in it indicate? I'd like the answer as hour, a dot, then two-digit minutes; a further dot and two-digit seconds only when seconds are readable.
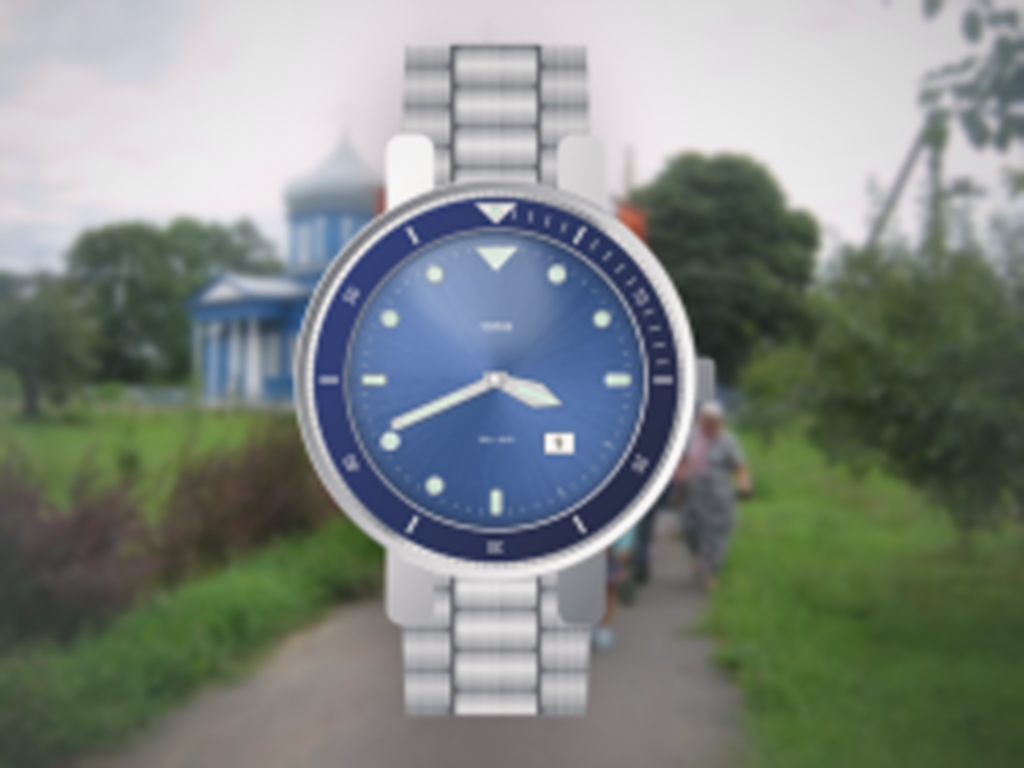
3.41
